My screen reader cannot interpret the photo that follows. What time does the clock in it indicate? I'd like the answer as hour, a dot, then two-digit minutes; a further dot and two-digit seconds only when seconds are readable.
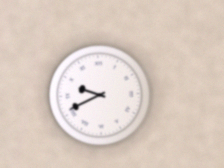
9.41
